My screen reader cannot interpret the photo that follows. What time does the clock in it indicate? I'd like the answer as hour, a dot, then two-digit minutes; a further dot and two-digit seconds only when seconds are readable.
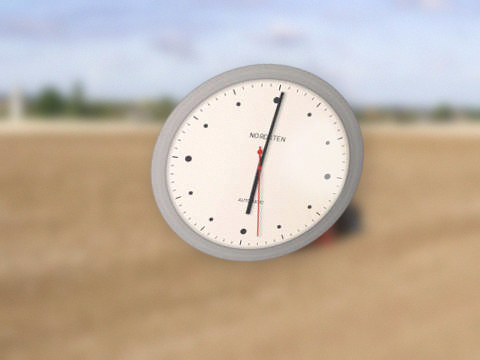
6.00.28
